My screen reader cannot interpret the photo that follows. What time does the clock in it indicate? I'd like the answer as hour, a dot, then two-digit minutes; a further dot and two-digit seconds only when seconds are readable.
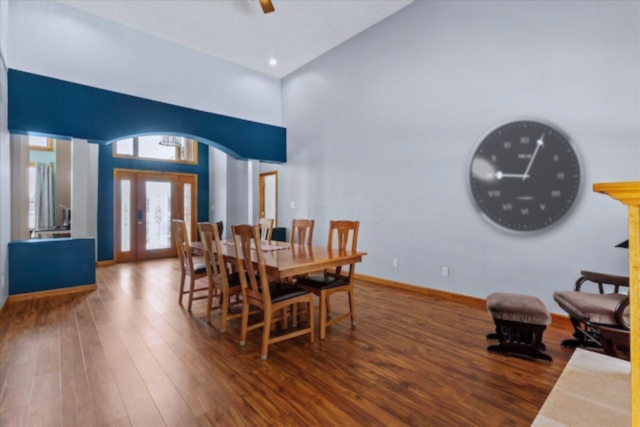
9.04
